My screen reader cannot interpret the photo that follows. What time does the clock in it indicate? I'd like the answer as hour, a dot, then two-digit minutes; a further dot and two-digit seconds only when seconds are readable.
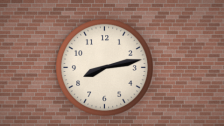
8.13
